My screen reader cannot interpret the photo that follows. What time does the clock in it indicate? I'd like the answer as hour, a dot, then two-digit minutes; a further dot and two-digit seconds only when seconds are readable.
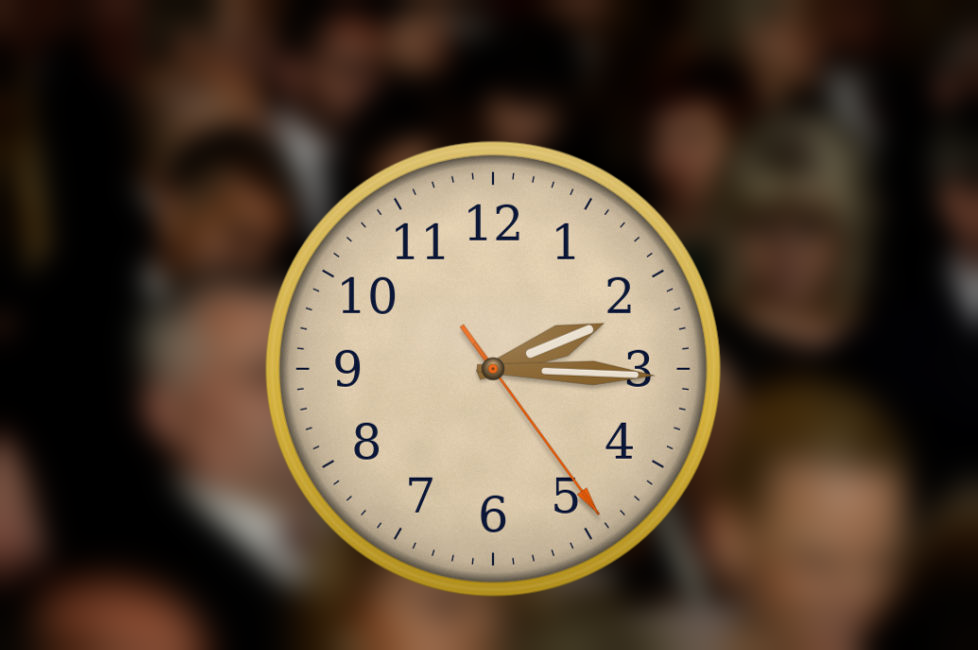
2.15.24
